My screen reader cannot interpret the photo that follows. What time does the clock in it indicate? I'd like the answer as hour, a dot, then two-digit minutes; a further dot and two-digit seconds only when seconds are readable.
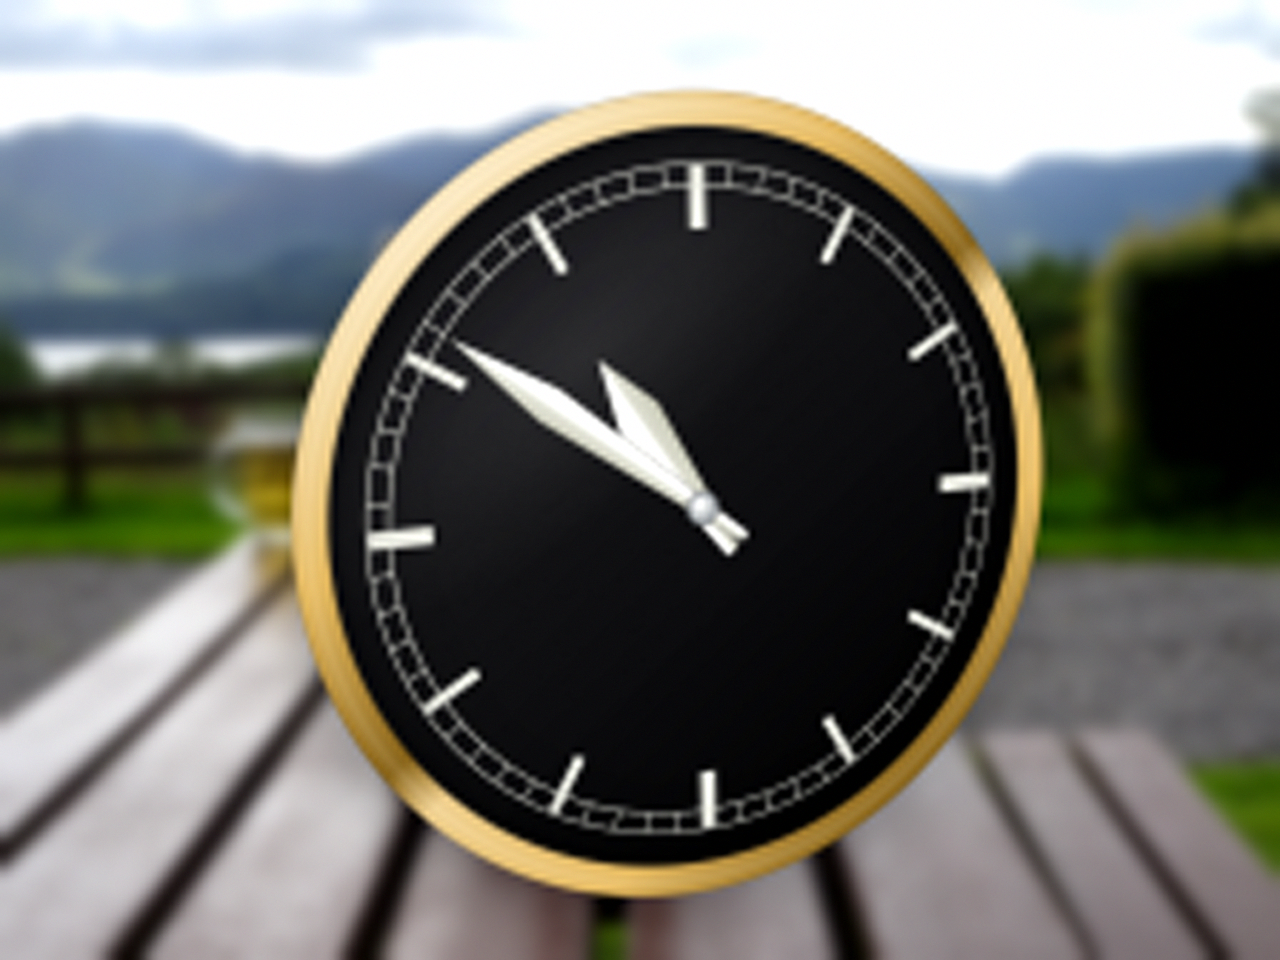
10.51
